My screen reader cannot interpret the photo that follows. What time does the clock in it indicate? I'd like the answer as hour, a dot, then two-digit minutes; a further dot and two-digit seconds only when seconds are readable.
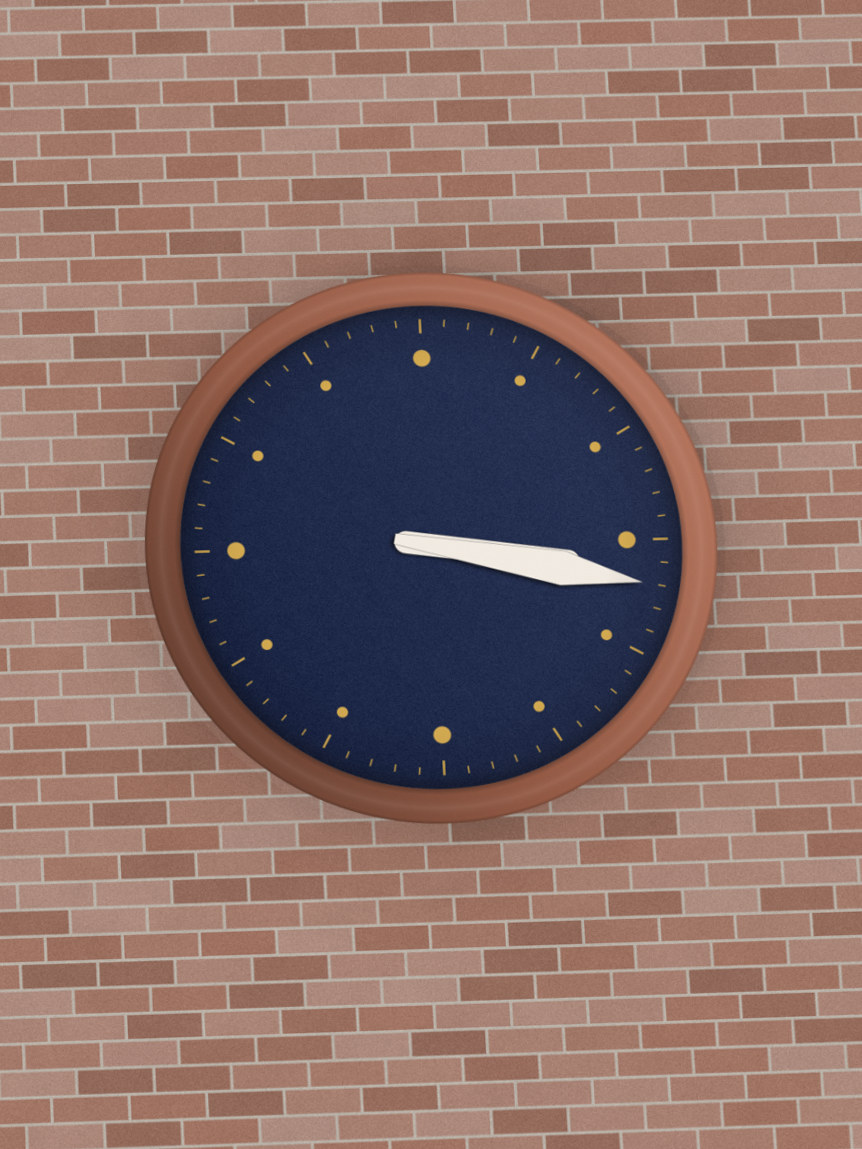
3.17
